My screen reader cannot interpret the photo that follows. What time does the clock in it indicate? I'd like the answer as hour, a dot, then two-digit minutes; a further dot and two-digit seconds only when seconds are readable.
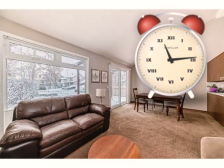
11.14
